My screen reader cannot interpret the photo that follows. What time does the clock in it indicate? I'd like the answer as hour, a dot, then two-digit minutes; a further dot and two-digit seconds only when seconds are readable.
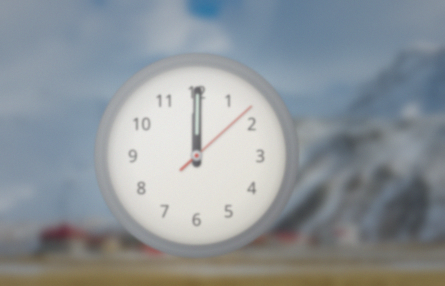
12.00.08
